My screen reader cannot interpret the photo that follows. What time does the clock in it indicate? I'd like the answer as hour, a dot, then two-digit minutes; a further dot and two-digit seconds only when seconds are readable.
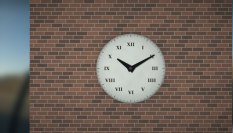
10.10
